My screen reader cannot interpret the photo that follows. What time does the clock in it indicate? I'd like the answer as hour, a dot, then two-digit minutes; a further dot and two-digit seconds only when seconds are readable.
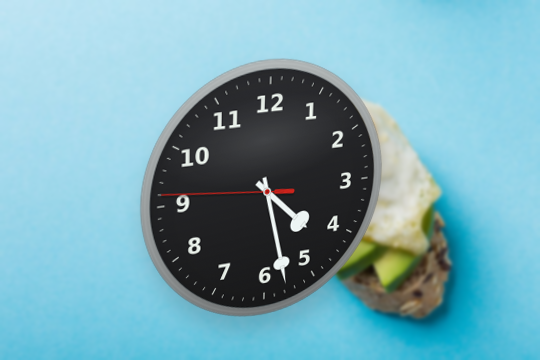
4.27.46
